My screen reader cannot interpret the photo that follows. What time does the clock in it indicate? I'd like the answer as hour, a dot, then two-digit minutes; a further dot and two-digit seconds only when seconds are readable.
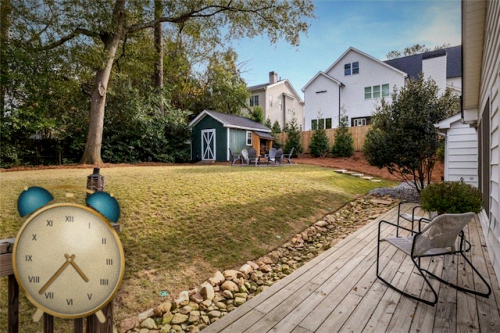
4.37
